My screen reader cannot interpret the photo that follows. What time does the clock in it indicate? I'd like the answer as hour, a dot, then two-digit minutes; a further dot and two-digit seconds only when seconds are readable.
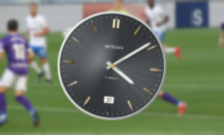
4.09
